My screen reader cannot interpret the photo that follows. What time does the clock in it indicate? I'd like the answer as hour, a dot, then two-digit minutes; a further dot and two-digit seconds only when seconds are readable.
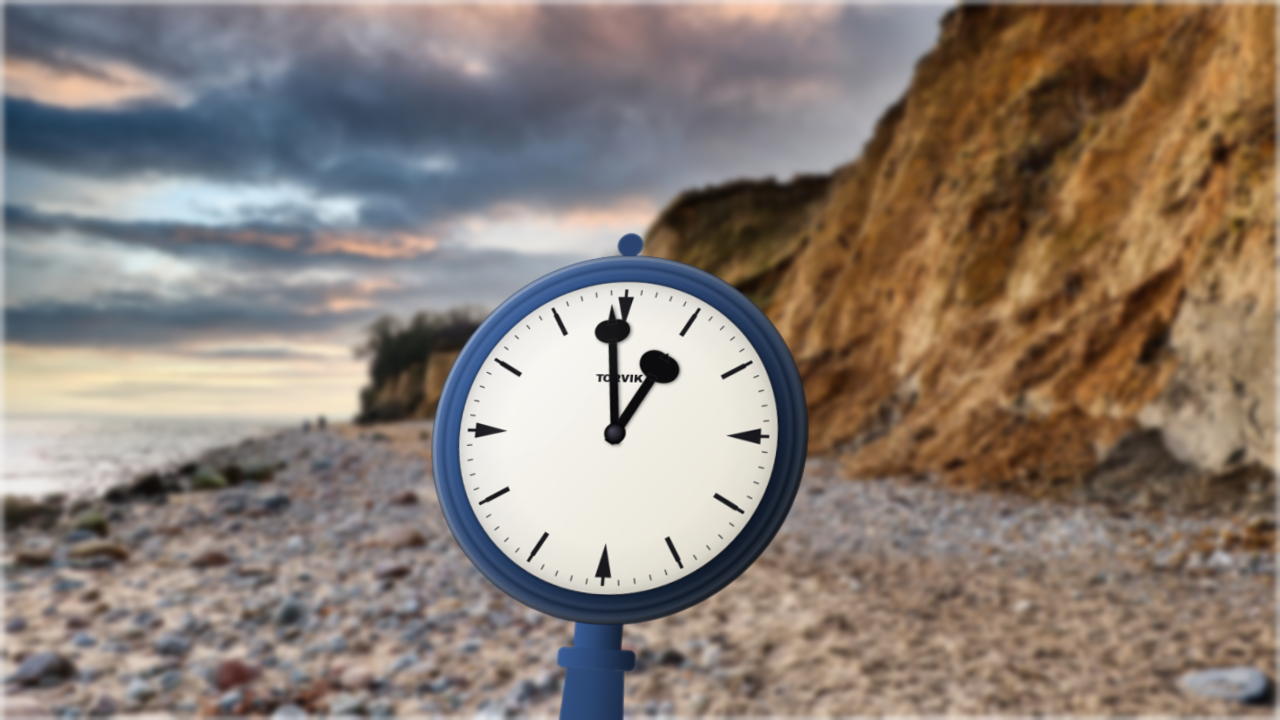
12.59
